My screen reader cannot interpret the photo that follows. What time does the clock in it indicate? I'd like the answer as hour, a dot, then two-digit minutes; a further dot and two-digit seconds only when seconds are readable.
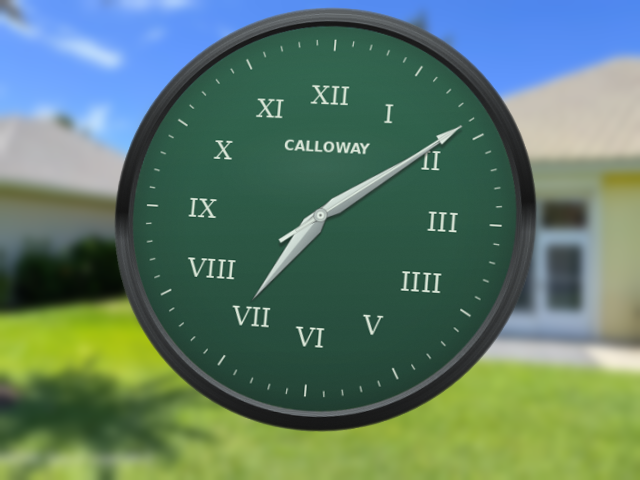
7.09.09
